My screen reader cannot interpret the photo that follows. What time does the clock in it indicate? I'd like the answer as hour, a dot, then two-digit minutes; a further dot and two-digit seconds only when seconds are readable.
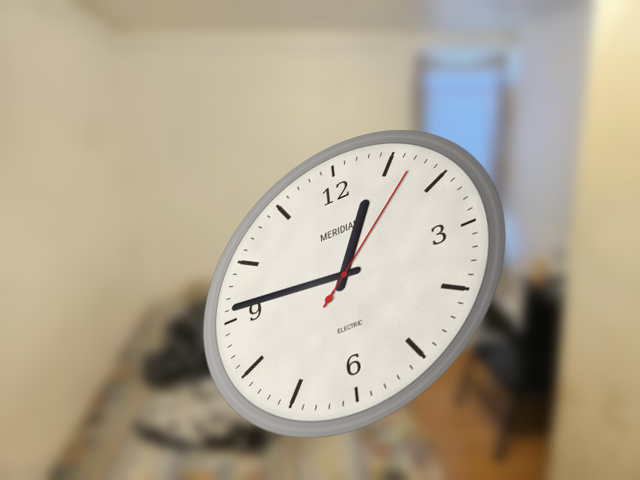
12.46.07
